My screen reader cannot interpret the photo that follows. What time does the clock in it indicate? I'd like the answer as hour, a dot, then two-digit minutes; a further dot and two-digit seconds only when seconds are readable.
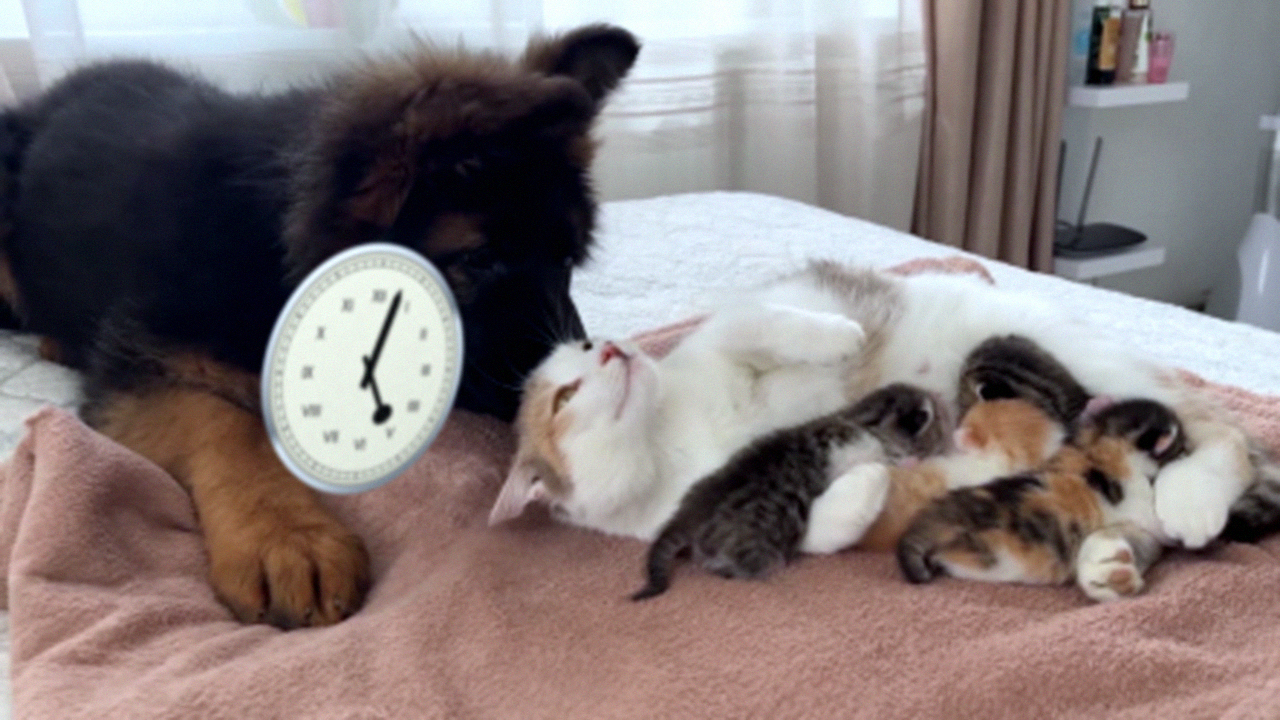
5.03
